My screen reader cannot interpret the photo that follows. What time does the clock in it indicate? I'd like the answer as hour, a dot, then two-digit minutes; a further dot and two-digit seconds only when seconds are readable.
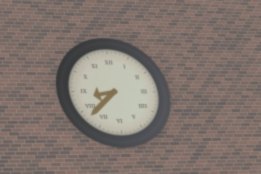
8.38
